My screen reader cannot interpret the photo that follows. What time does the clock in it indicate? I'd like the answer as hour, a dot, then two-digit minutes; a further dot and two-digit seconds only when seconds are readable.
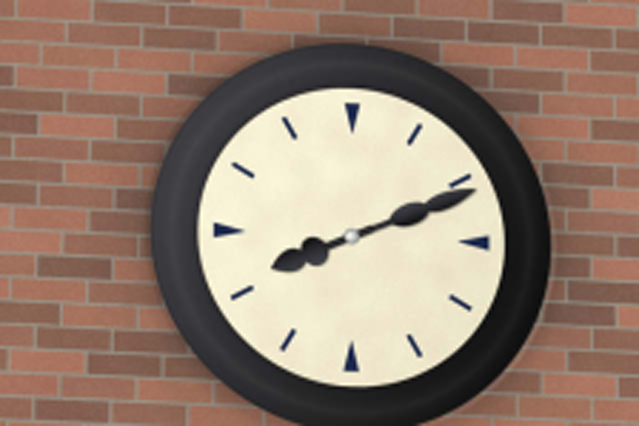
8.11
